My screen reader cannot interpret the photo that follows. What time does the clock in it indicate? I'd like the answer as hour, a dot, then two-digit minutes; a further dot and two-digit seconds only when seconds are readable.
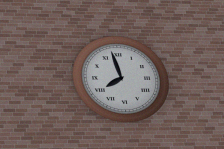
7.58
